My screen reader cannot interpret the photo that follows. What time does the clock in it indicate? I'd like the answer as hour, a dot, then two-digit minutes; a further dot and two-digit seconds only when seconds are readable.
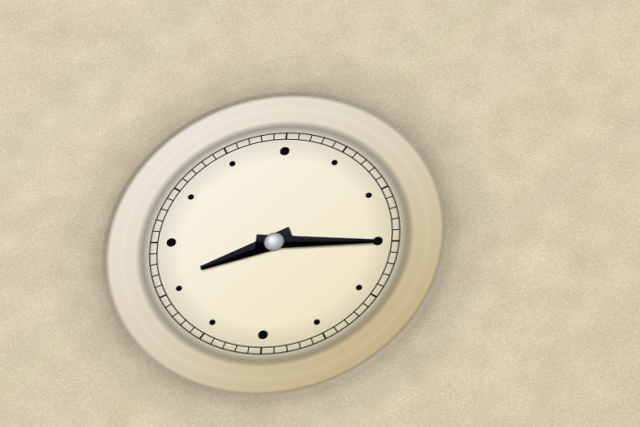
8.15
